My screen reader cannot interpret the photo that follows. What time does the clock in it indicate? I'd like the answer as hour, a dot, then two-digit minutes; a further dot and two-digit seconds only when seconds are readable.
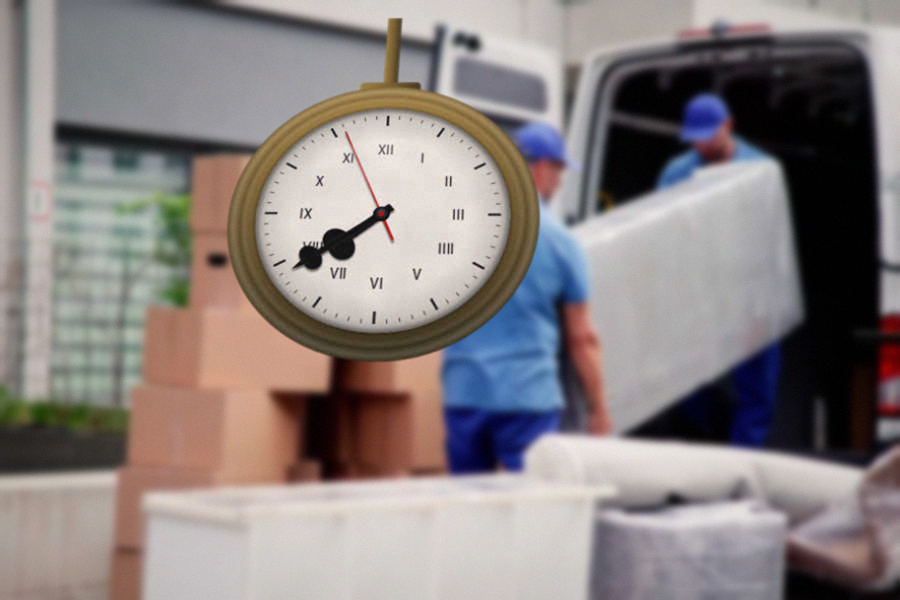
7.38.56
